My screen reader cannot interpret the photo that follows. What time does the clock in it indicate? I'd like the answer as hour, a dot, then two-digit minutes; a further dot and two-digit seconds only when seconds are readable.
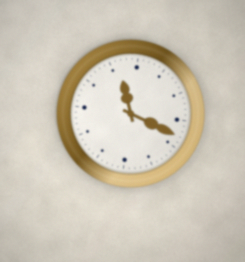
11.18
